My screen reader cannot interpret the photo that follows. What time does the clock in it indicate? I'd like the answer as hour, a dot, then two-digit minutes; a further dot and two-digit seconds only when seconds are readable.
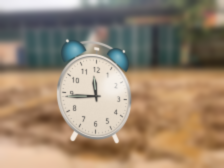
11.44
